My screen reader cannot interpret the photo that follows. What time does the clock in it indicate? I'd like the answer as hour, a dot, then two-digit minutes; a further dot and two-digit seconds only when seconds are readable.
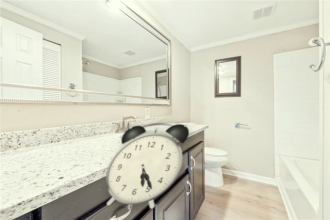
5.24
